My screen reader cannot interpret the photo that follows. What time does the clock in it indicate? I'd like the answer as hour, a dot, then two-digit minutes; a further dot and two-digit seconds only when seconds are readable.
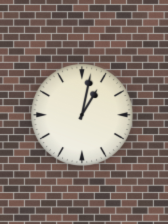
1.02
